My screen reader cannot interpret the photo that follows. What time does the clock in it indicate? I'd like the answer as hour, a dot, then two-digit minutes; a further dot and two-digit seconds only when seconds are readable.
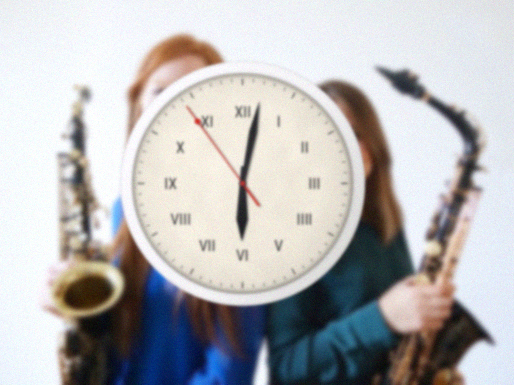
6.01.54
